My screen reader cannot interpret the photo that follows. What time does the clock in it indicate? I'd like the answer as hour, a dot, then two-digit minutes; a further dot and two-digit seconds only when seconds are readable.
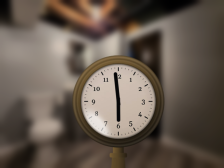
5.59
